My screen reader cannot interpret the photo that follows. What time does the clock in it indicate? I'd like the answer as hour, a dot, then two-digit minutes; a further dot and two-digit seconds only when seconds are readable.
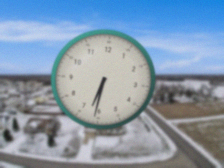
6.31
